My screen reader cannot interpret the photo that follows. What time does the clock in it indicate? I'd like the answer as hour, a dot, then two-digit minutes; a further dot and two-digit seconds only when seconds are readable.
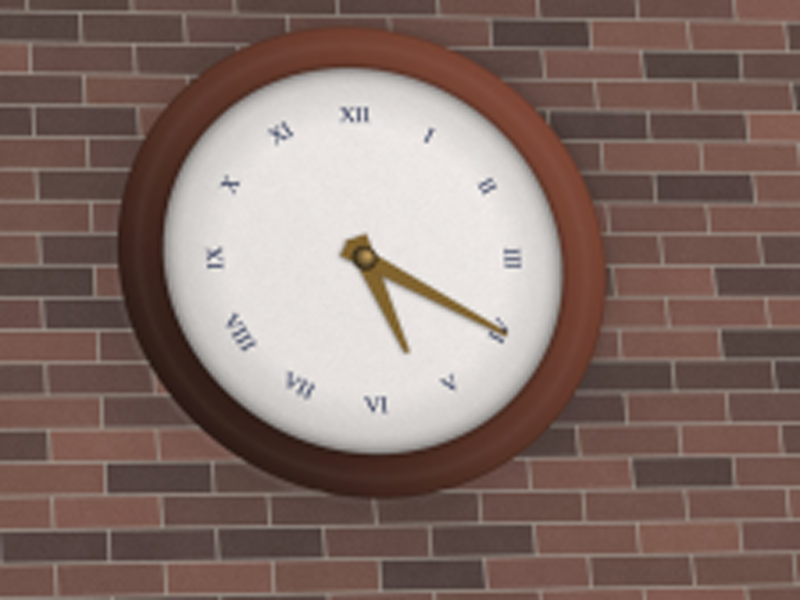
5.20
